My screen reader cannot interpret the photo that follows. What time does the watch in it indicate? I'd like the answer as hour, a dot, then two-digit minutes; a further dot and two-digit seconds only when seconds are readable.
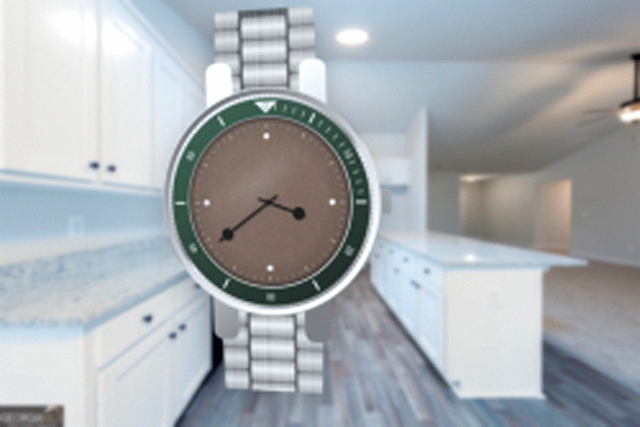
3.39
